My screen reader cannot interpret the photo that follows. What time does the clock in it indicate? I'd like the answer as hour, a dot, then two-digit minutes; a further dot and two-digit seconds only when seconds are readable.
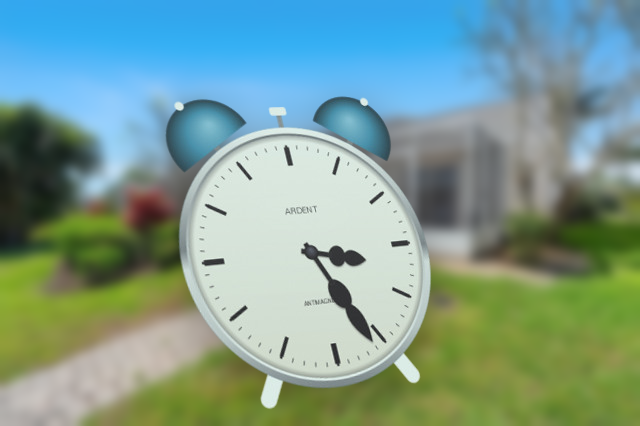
3.26
